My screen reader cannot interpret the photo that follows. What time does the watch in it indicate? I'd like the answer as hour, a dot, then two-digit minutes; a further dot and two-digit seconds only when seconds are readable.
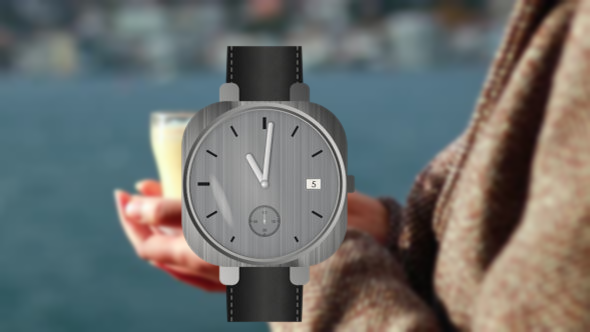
11.01
